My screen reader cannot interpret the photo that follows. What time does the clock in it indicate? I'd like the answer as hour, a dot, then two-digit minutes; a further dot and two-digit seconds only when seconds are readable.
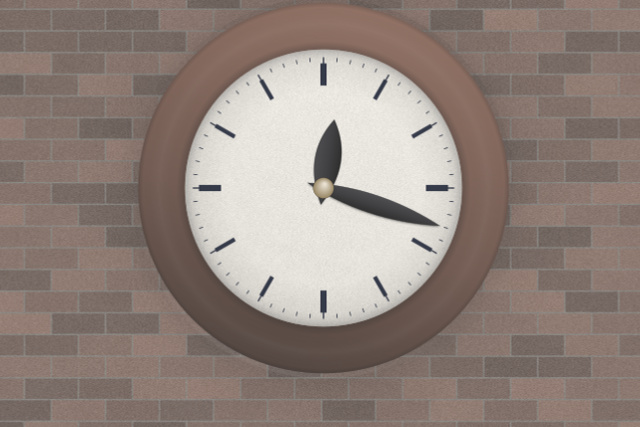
12.18
